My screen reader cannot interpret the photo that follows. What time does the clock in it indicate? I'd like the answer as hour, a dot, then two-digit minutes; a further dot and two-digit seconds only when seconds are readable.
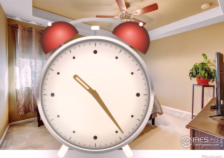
10.24
